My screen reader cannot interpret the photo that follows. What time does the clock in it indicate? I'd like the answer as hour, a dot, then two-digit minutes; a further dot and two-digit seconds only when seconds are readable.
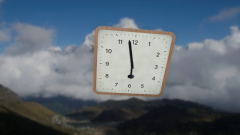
5.58
